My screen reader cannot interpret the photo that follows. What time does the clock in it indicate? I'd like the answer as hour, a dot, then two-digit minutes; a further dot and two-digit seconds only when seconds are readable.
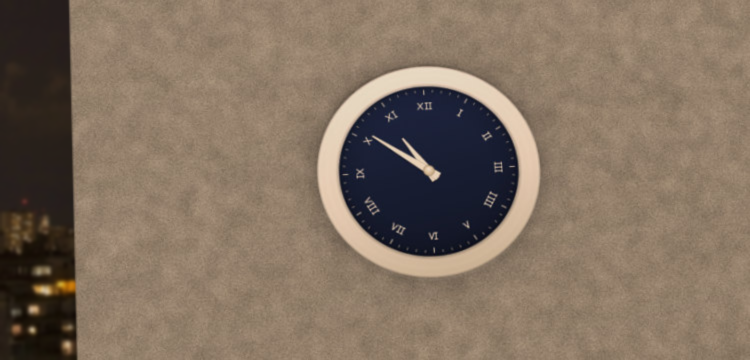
10.51
